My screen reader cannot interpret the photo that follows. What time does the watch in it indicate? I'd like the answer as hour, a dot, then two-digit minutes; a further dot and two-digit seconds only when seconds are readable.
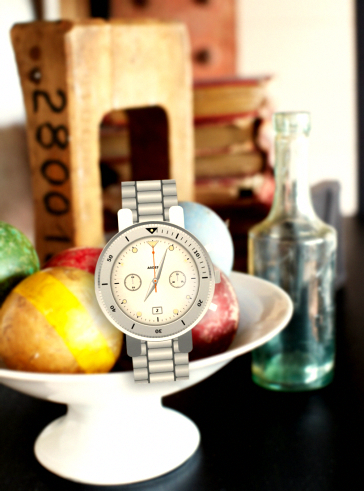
7.04
